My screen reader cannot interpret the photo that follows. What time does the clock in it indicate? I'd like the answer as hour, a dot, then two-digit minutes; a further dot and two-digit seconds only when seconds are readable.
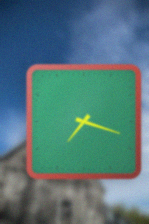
7.18
